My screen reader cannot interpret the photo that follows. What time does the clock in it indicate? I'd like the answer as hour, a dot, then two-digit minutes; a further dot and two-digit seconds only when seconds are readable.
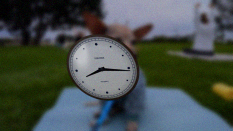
8.16
